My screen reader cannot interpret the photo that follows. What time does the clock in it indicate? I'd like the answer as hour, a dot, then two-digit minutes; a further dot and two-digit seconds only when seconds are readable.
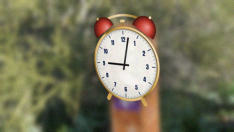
9.02
